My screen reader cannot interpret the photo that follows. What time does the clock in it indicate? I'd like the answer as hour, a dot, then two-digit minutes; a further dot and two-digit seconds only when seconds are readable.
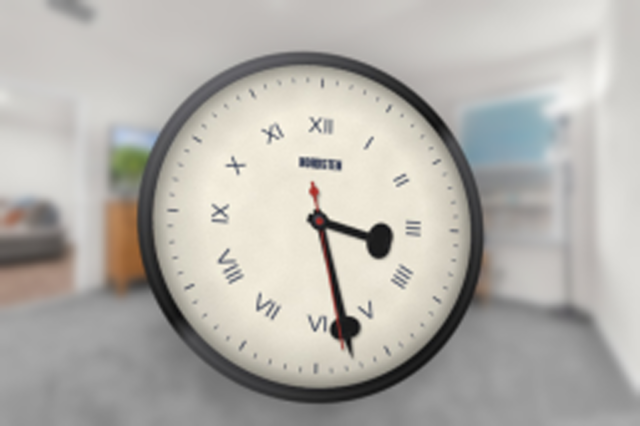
3.27.28
